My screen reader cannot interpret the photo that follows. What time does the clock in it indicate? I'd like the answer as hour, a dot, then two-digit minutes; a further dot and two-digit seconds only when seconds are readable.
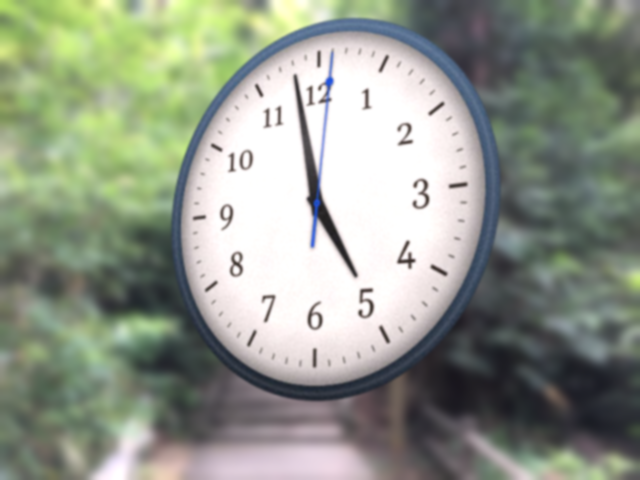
4.58.01
